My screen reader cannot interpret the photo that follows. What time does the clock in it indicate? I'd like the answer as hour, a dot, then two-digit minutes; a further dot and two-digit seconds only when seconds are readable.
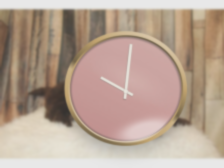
10.01
